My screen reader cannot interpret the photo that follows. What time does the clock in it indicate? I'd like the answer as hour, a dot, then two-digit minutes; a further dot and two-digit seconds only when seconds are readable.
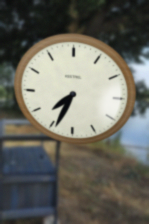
7.34
